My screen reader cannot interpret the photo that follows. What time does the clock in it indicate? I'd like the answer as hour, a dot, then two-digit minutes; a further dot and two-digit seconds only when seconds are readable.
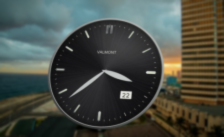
3.38
